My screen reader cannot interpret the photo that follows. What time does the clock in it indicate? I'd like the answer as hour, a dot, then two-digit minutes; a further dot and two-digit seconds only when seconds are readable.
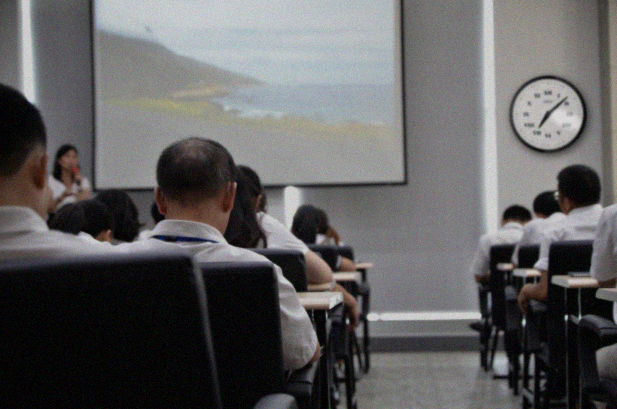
7.08
